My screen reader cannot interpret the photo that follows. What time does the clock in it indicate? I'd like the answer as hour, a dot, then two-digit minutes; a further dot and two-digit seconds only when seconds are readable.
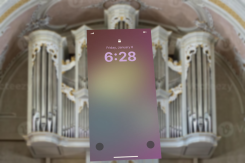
6.28
